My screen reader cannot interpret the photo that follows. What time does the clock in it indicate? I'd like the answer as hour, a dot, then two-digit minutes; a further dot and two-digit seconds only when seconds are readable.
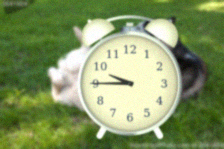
9.45
